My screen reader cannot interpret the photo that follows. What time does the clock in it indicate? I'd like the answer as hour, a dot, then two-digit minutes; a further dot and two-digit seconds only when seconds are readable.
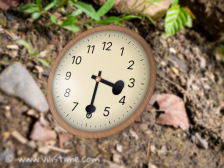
3.30
